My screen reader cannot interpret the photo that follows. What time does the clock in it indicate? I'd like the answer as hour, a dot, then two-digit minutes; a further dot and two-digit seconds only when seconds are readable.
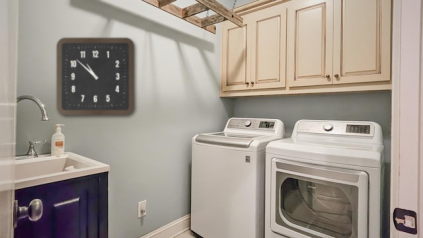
10.52
